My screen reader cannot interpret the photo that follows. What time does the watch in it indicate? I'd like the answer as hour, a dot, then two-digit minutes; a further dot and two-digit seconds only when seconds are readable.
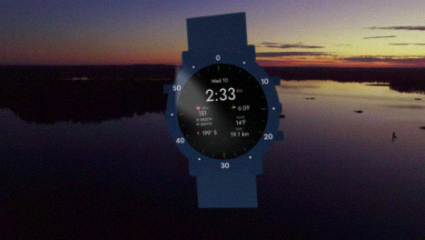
2.33
